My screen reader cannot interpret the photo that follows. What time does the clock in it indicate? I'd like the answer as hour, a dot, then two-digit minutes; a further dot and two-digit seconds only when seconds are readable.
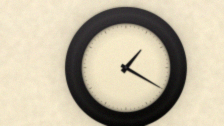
1.20
